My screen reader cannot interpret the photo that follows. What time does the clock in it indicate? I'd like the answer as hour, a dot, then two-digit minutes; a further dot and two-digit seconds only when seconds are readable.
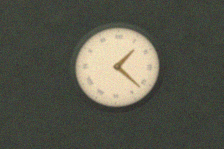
1.22
